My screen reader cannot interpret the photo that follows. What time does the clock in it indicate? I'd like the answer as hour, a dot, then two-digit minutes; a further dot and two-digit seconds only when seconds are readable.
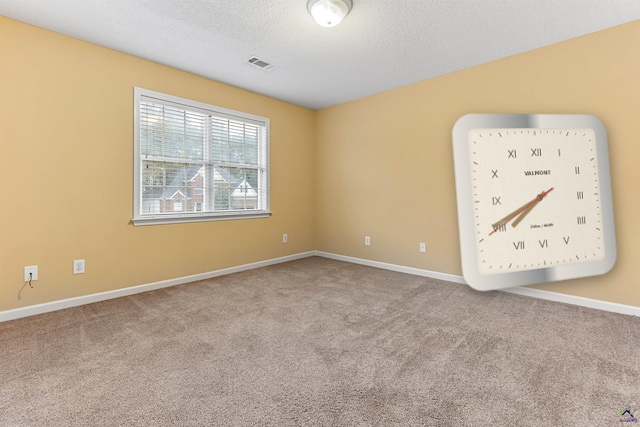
7.40.40
